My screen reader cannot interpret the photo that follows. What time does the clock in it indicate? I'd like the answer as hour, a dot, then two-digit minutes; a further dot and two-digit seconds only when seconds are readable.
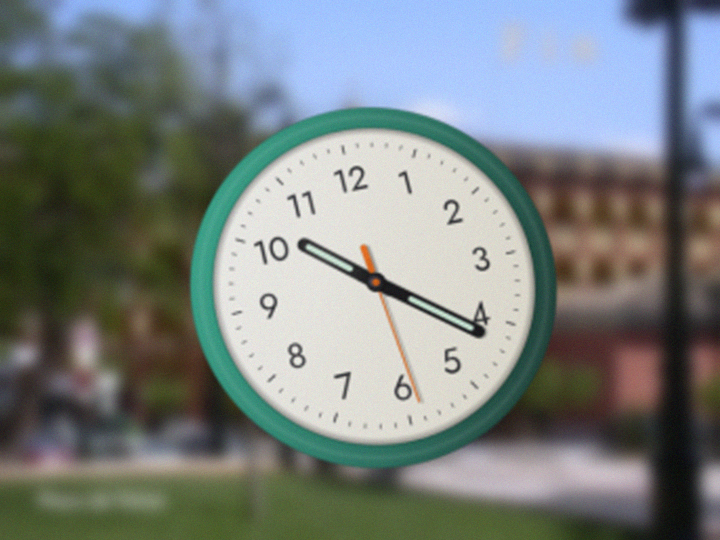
10.21.29
